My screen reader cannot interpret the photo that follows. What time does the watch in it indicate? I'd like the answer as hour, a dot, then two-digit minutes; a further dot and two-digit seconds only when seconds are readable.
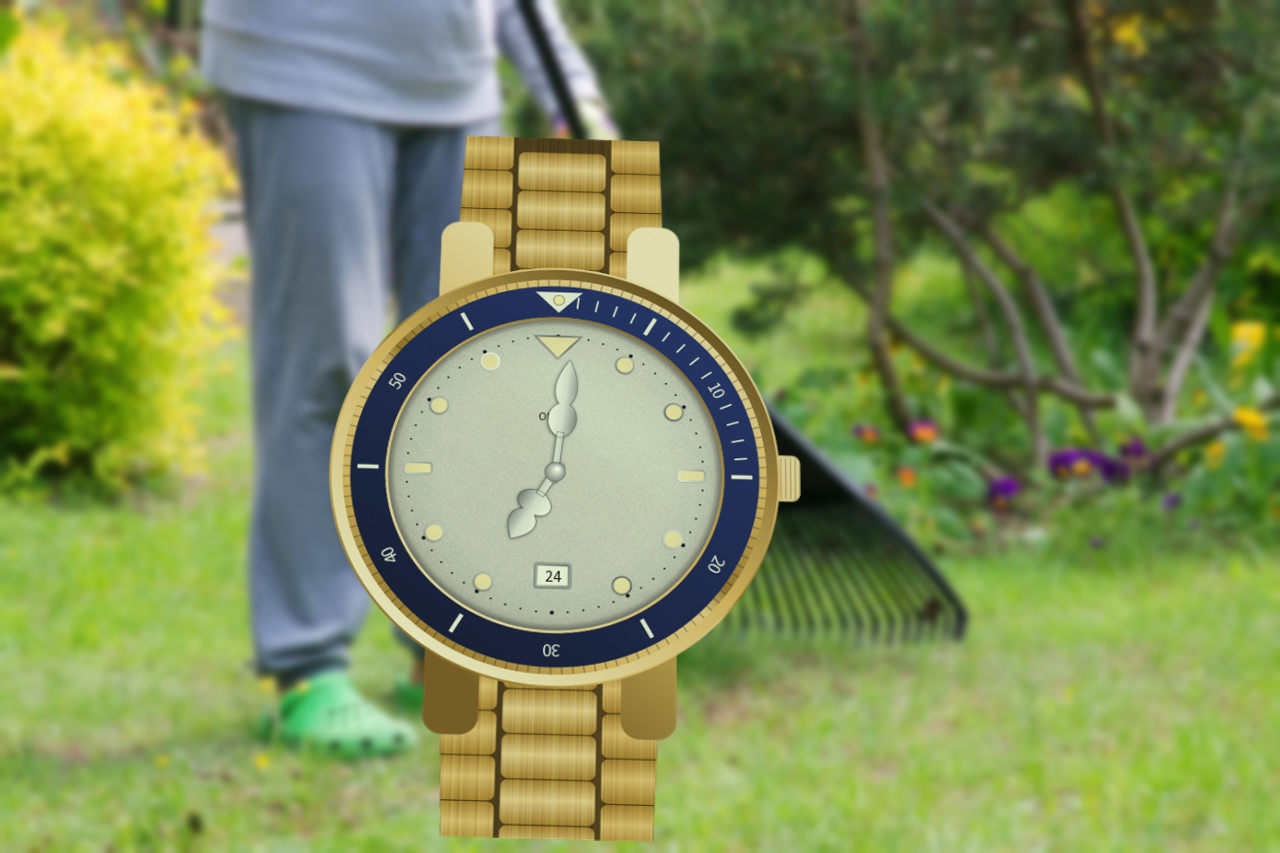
7.01
